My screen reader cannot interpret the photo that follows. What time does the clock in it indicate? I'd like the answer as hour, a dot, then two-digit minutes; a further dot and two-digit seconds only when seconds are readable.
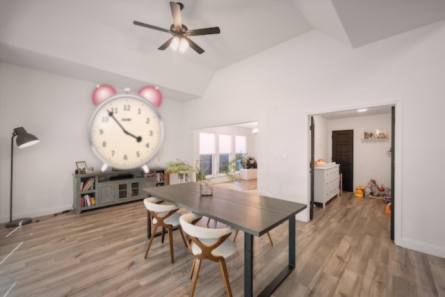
3.53
